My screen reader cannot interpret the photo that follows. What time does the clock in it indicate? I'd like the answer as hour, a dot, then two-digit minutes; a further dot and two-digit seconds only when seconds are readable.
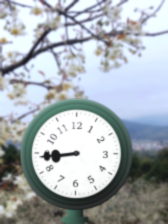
8.44
